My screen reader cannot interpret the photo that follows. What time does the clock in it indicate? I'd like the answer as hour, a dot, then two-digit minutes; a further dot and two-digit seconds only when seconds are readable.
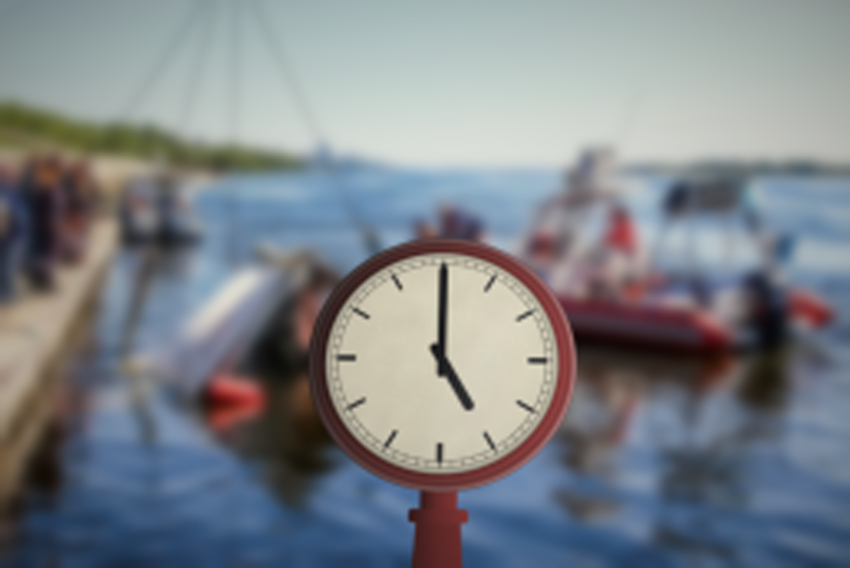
5.00
